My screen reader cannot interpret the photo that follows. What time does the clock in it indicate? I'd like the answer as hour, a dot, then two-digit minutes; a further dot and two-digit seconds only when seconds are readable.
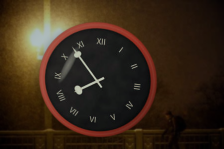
7.53
